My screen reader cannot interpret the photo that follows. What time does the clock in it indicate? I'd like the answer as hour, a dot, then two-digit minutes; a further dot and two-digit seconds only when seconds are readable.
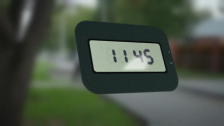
11.45
